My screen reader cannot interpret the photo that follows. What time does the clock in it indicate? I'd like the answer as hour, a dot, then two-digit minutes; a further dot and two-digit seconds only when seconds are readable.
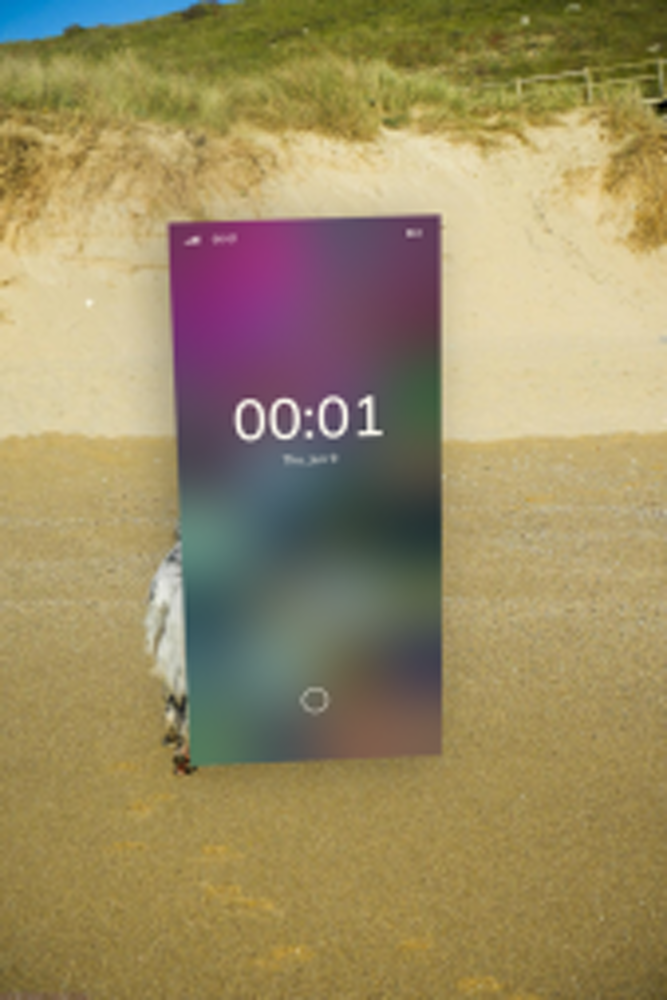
0.01
